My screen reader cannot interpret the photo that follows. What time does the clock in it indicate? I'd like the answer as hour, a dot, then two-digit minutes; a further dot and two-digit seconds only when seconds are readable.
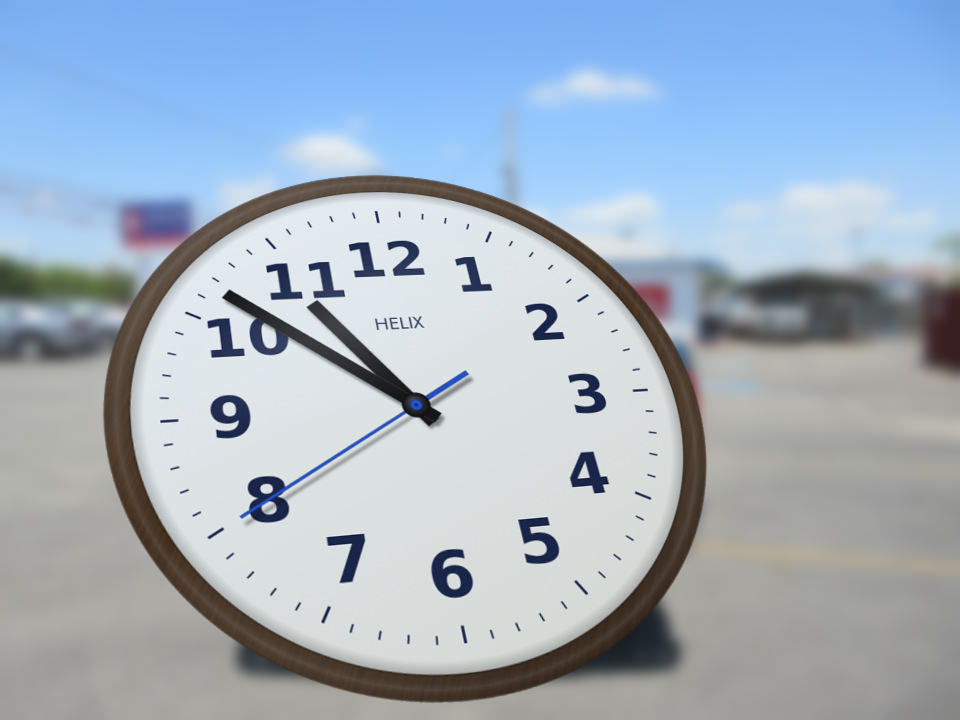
10.51.40
